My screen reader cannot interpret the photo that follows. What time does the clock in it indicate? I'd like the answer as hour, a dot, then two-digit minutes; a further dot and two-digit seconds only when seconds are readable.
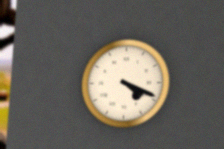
4.19
